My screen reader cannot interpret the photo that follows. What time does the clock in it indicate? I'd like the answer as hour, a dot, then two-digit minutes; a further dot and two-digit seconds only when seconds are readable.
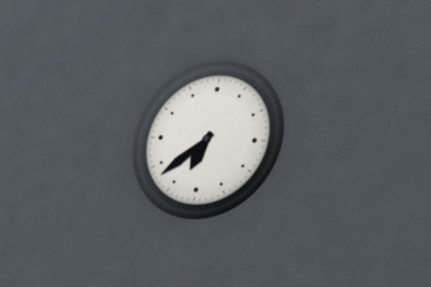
6.38
